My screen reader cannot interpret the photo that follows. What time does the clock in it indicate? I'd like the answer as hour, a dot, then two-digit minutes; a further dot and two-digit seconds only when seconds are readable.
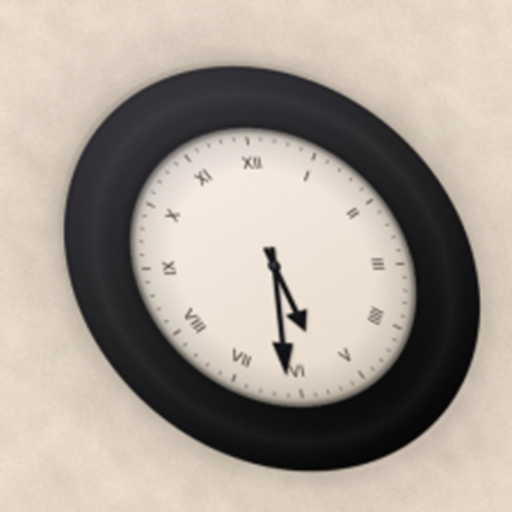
5.31
